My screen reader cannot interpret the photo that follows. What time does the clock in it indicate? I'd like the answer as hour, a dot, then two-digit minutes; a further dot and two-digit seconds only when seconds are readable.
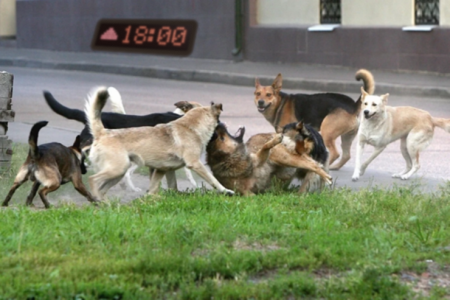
18.00
